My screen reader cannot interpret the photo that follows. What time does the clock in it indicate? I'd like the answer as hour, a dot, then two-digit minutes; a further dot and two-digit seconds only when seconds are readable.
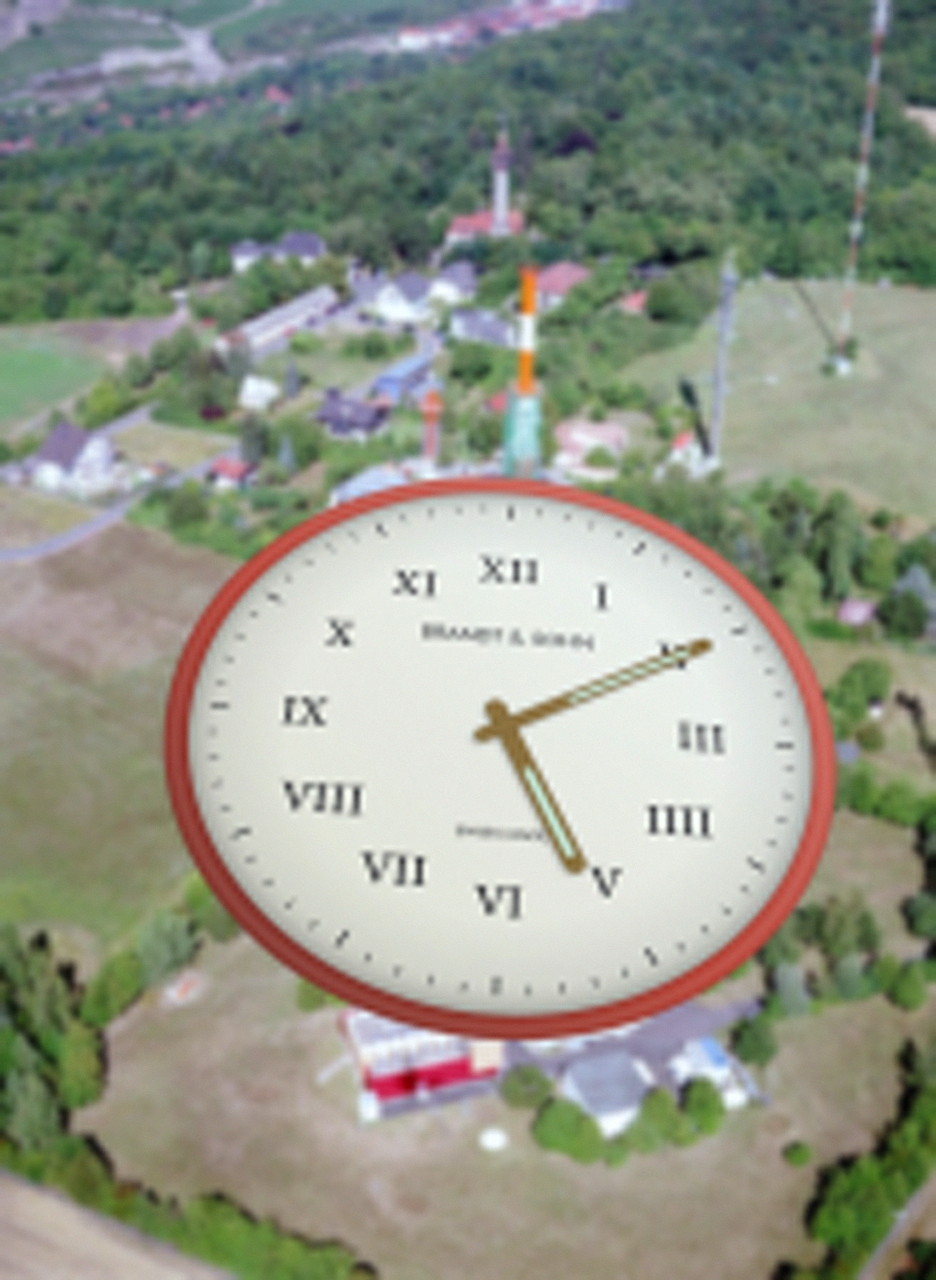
5.10
